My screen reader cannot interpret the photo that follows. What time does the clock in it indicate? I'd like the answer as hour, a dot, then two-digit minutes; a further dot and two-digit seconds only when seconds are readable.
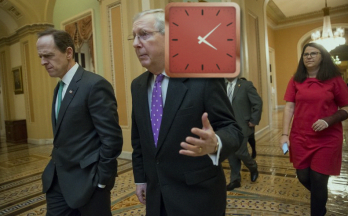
4.08
